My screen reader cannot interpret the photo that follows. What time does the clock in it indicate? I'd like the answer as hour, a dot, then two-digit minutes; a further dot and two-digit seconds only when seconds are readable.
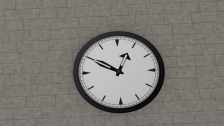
12.50
